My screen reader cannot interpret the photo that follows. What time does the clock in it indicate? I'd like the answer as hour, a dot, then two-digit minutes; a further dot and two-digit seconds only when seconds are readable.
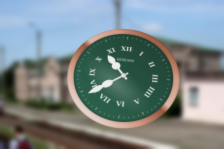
10.39
